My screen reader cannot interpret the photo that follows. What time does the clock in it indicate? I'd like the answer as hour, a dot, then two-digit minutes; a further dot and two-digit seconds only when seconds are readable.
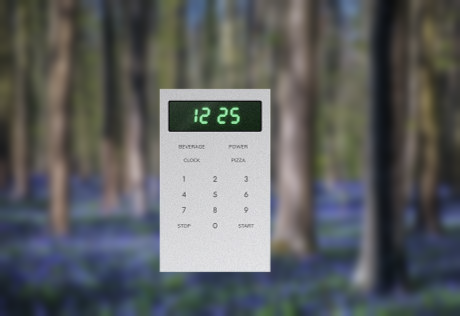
12.25
